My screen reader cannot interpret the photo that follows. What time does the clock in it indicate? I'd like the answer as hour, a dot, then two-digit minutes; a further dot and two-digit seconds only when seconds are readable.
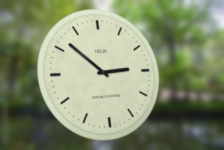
2.52
